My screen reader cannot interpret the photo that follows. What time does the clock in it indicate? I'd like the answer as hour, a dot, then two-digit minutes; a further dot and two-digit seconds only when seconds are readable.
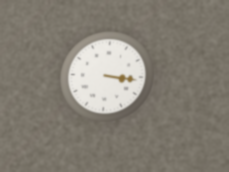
3.16
